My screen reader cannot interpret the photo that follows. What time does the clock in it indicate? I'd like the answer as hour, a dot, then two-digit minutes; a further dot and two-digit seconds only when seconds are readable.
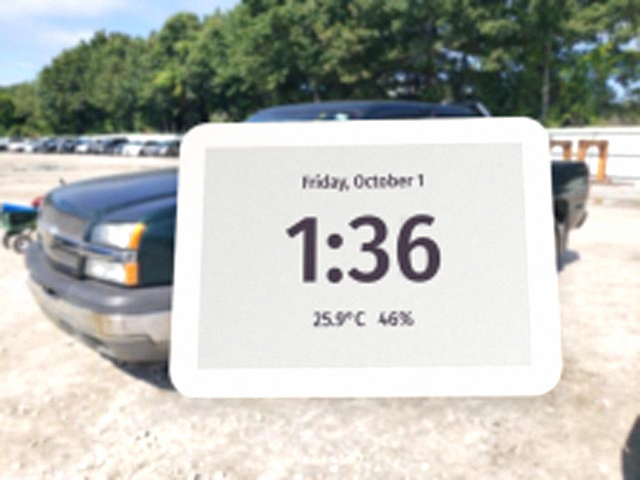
1.36
